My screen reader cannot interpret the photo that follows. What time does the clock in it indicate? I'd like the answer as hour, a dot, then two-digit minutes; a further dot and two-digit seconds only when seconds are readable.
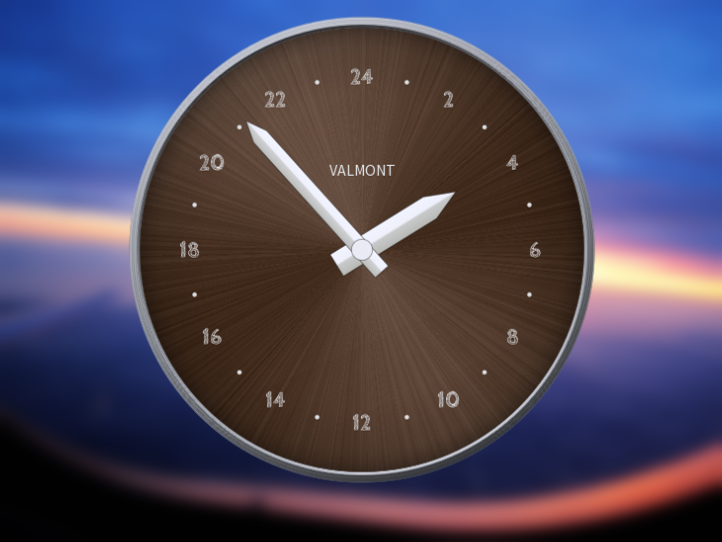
3.53
